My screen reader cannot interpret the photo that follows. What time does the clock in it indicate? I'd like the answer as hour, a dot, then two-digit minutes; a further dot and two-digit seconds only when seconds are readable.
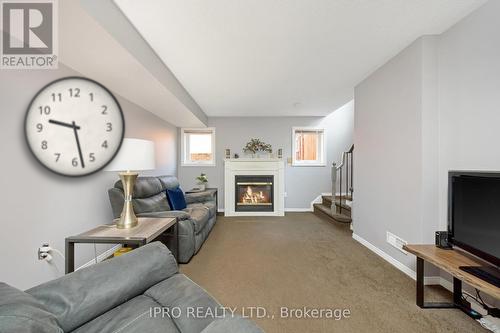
9.28
